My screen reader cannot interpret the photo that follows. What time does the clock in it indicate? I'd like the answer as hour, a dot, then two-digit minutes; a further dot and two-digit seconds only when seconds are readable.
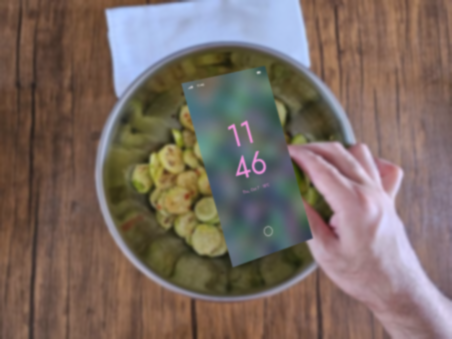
11.46
